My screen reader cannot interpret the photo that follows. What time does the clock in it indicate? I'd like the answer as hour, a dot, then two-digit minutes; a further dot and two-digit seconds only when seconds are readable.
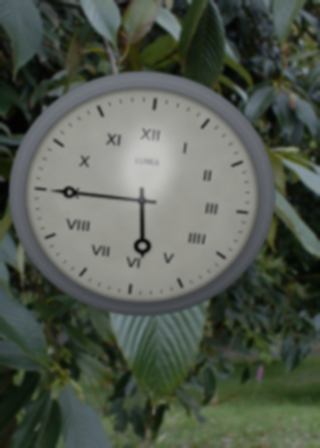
5.45
